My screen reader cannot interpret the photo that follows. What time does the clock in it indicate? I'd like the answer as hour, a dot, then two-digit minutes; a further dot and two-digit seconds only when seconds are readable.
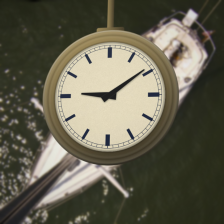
9.09
